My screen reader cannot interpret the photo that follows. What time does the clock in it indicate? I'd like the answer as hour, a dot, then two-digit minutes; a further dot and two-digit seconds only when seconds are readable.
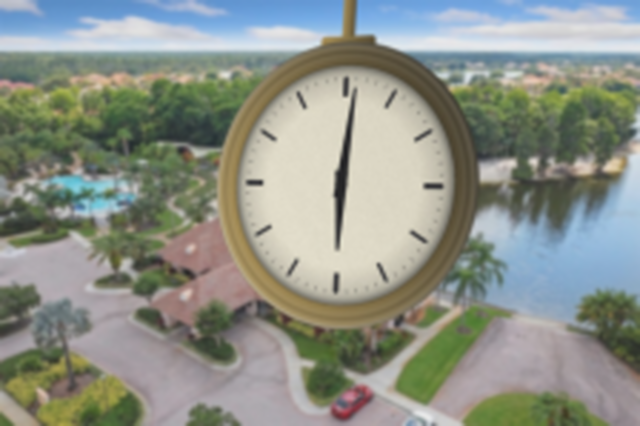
6.01
